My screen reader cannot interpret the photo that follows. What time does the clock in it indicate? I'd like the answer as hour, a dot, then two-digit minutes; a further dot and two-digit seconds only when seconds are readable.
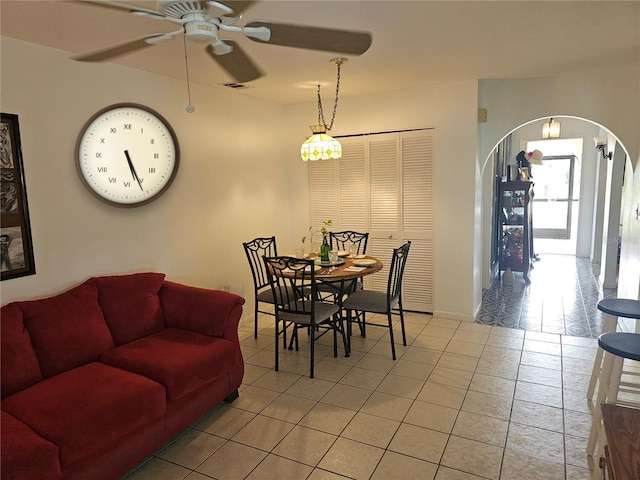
5.26
